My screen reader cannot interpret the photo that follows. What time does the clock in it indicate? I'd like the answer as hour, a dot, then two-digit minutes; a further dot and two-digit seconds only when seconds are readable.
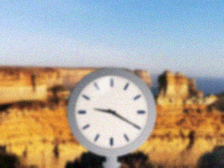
9.20
